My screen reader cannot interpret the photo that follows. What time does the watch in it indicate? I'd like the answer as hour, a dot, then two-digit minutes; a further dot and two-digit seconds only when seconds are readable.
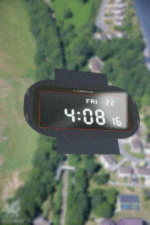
4.08.16
